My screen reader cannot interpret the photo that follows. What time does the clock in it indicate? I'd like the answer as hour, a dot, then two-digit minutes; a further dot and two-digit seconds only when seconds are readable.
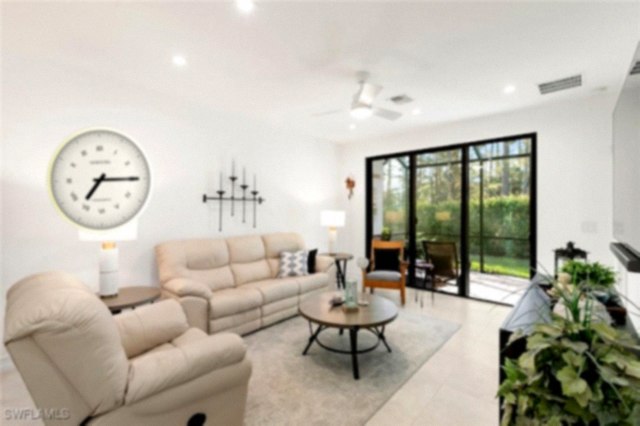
7.15
